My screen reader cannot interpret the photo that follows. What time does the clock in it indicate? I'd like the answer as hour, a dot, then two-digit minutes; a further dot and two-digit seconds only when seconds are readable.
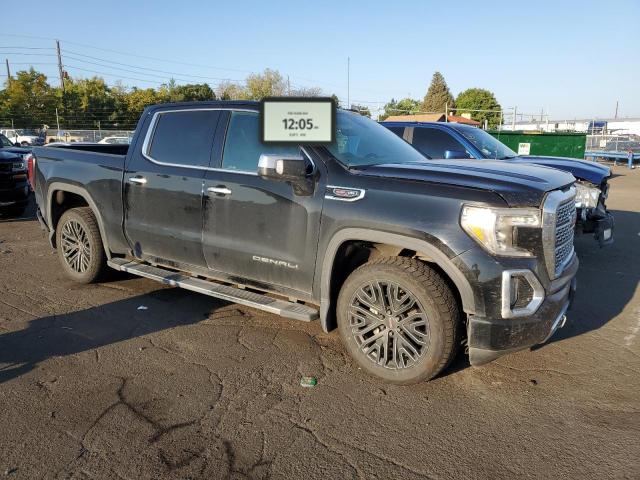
12.05
